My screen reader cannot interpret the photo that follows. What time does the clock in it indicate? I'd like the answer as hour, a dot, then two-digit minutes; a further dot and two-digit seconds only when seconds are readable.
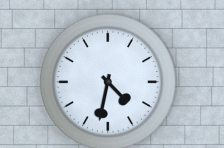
4.32
